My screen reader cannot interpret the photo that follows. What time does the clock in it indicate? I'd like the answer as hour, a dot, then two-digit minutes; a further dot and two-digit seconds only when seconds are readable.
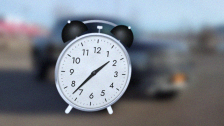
1.37
